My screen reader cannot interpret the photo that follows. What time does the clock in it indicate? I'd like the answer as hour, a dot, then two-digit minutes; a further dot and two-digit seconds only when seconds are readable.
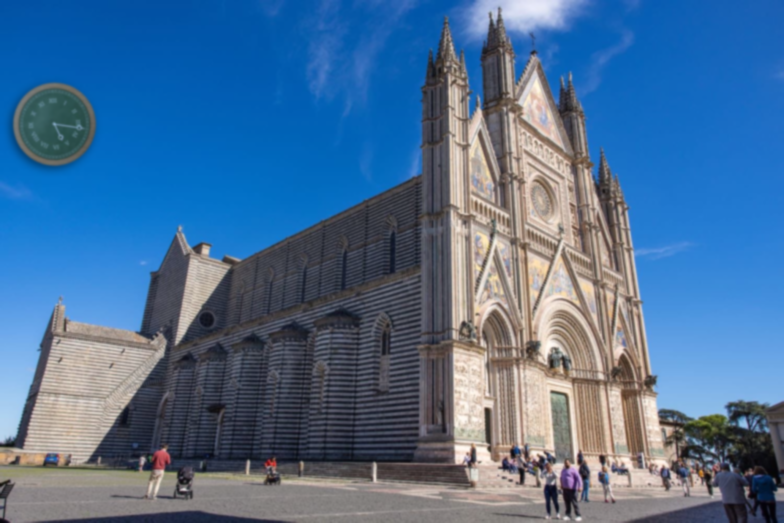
5.17
